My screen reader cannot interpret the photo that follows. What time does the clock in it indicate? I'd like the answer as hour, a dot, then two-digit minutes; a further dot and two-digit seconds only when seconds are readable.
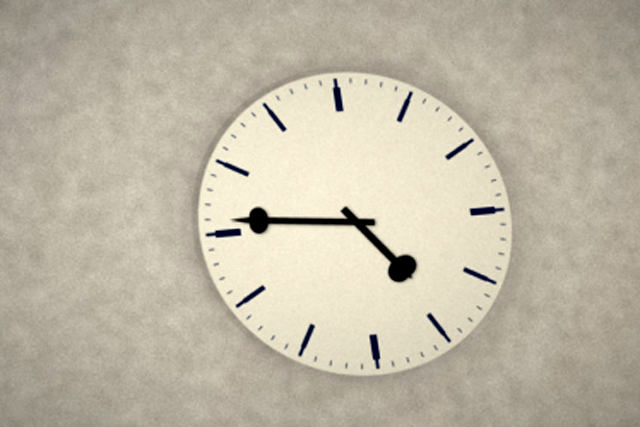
4.46
